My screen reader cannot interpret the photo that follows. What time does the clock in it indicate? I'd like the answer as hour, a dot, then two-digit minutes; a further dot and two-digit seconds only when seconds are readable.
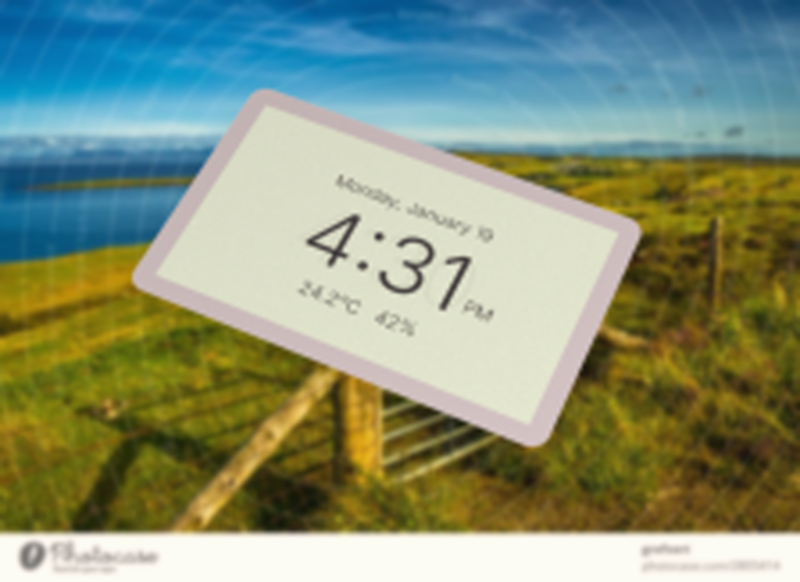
4.31
